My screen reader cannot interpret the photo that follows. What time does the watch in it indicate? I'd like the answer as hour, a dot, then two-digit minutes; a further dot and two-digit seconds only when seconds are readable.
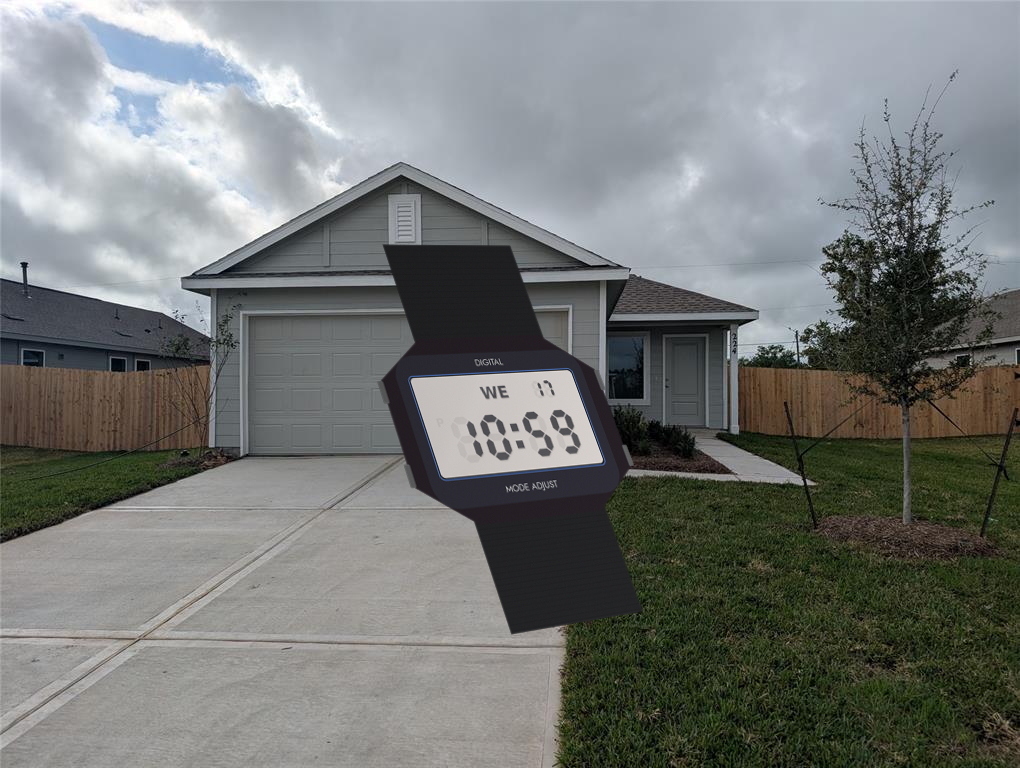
10.59
